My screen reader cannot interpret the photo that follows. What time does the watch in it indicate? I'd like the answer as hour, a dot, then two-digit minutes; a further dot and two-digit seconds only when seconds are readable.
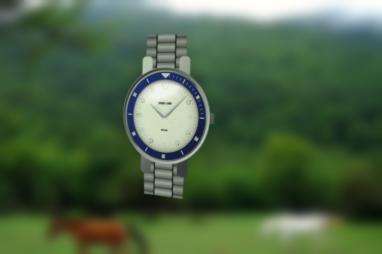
10.08
